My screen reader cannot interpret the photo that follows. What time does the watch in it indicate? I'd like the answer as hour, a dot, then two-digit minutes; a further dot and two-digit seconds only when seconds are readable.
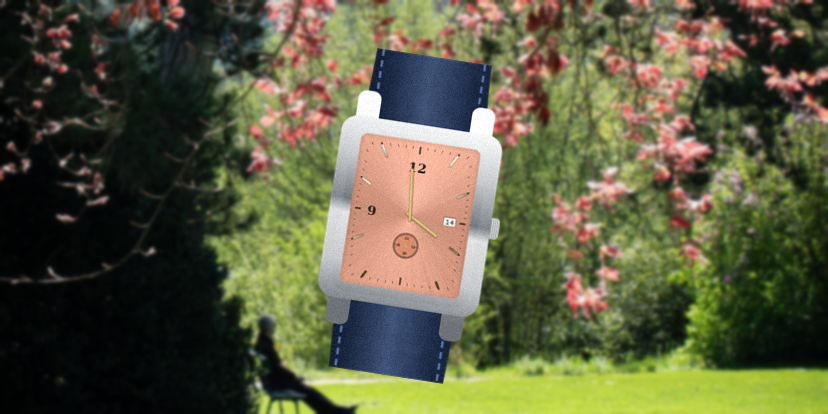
3.59
